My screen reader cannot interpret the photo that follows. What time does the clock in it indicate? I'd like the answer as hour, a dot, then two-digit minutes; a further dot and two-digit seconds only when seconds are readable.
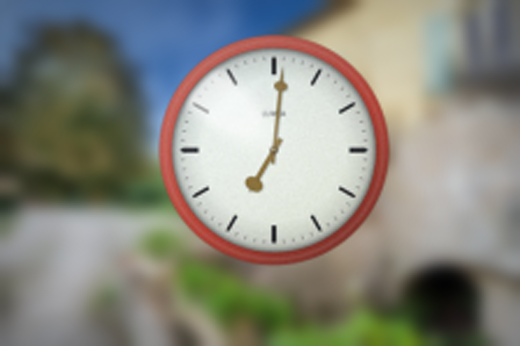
7.01
